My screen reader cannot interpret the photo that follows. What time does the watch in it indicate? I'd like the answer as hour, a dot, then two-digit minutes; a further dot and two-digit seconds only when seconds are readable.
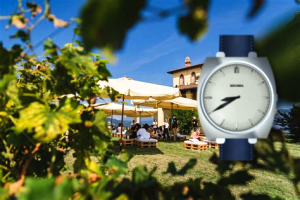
8.40
